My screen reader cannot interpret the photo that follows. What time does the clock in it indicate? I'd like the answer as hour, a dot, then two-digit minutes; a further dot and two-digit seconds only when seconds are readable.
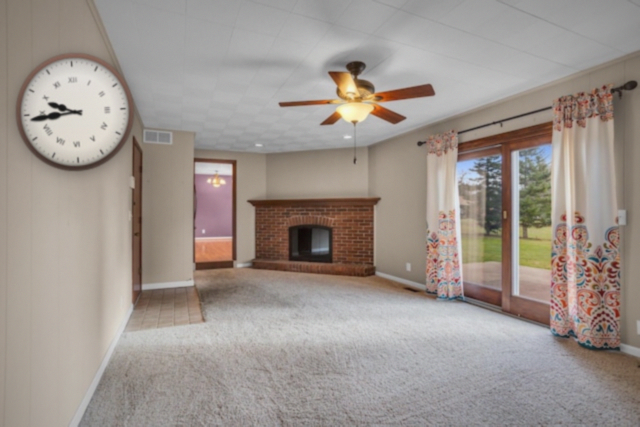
9.44
